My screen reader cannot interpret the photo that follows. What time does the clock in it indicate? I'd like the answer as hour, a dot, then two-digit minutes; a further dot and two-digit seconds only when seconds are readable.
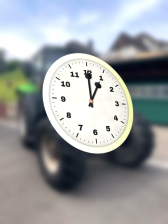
1.00
